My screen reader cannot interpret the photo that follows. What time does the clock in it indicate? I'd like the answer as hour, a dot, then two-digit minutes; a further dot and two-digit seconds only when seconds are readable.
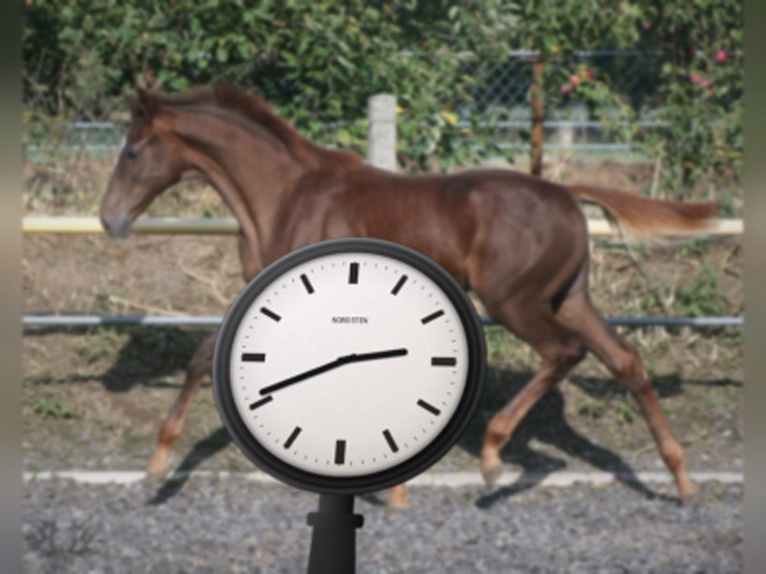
2.41
